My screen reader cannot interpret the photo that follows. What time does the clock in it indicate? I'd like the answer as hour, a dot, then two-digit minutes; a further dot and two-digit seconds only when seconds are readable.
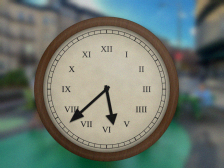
5.38
